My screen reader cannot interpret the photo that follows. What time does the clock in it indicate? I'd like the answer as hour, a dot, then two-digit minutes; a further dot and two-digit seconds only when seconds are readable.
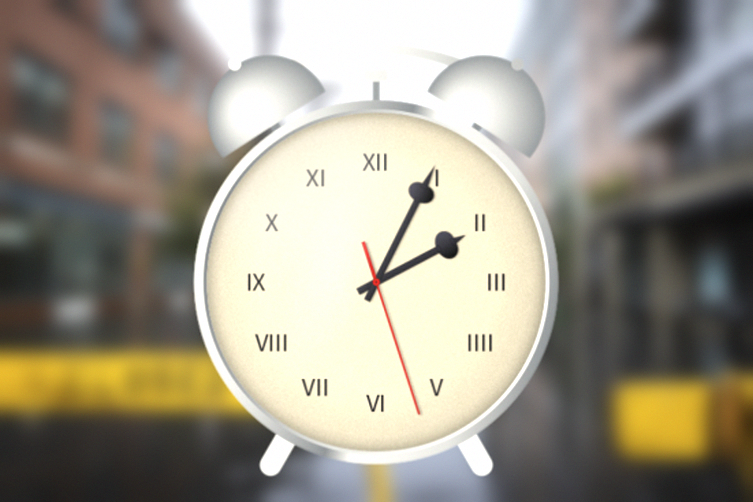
2.04.27
